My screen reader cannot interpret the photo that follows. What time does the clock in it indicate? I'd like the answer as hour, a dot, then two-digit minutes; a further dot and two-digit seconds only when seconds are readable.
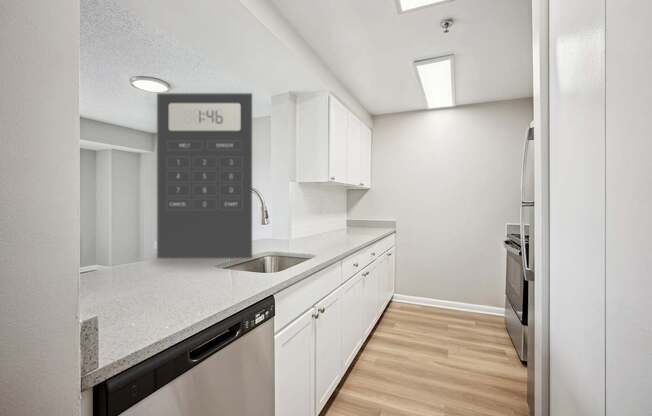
1.46
